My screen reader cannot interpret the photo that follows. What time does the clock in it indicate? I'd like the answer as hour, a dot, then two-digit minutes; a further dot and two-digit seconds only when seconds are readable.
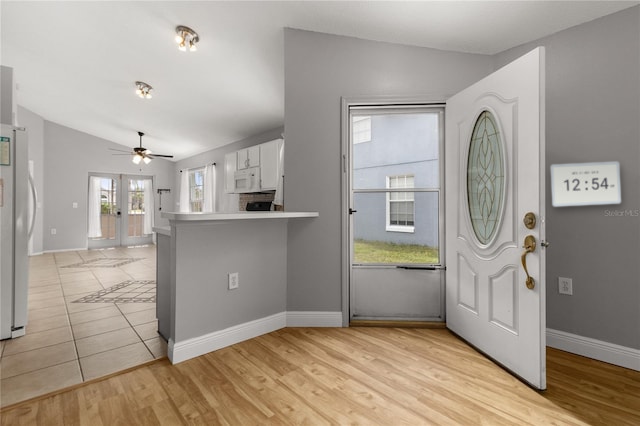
12.54
